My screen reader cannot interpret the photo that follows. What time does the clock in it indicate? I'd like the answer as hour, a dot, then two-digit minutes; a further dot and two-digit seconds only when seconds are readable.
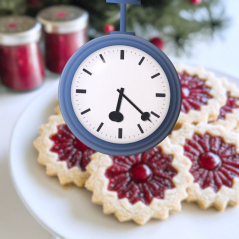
6.22
